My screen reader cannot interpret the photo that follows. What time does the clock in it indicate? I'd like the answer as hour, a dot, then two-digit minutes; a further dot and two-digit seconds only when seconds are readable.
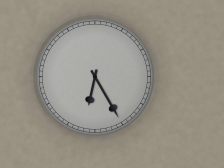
6.25
